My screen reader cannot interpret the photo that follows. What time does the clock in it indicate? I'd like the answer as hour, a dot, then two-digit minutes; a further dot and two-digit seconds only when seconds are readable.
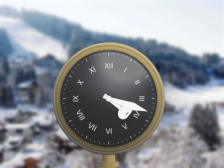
4.18
